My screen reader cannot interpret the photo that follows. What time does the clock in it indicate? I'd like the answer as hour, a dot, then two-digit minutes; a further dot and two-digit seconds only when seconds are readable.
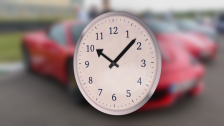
10.08
